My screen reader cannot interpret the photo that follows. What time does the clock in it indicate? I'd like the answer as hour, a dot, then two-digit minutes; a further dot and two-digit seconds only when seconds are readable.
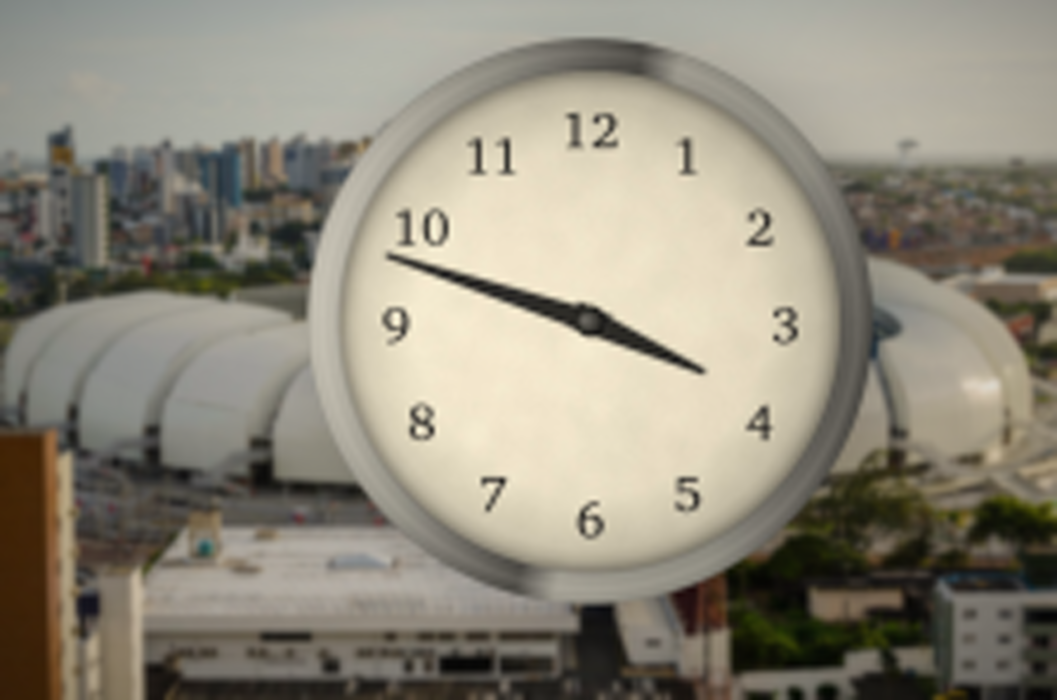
3.48
